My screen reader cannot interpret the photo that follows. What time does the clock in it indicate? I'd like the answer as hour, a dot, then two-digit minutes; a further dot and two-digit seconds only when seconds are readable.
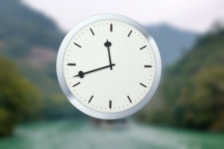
11.42
